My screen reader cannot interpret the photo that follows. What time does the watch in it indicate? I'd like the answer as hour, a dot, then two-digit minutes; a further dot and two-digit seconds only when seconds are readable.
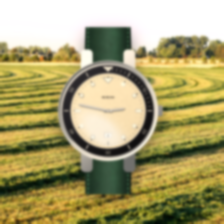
2.47
